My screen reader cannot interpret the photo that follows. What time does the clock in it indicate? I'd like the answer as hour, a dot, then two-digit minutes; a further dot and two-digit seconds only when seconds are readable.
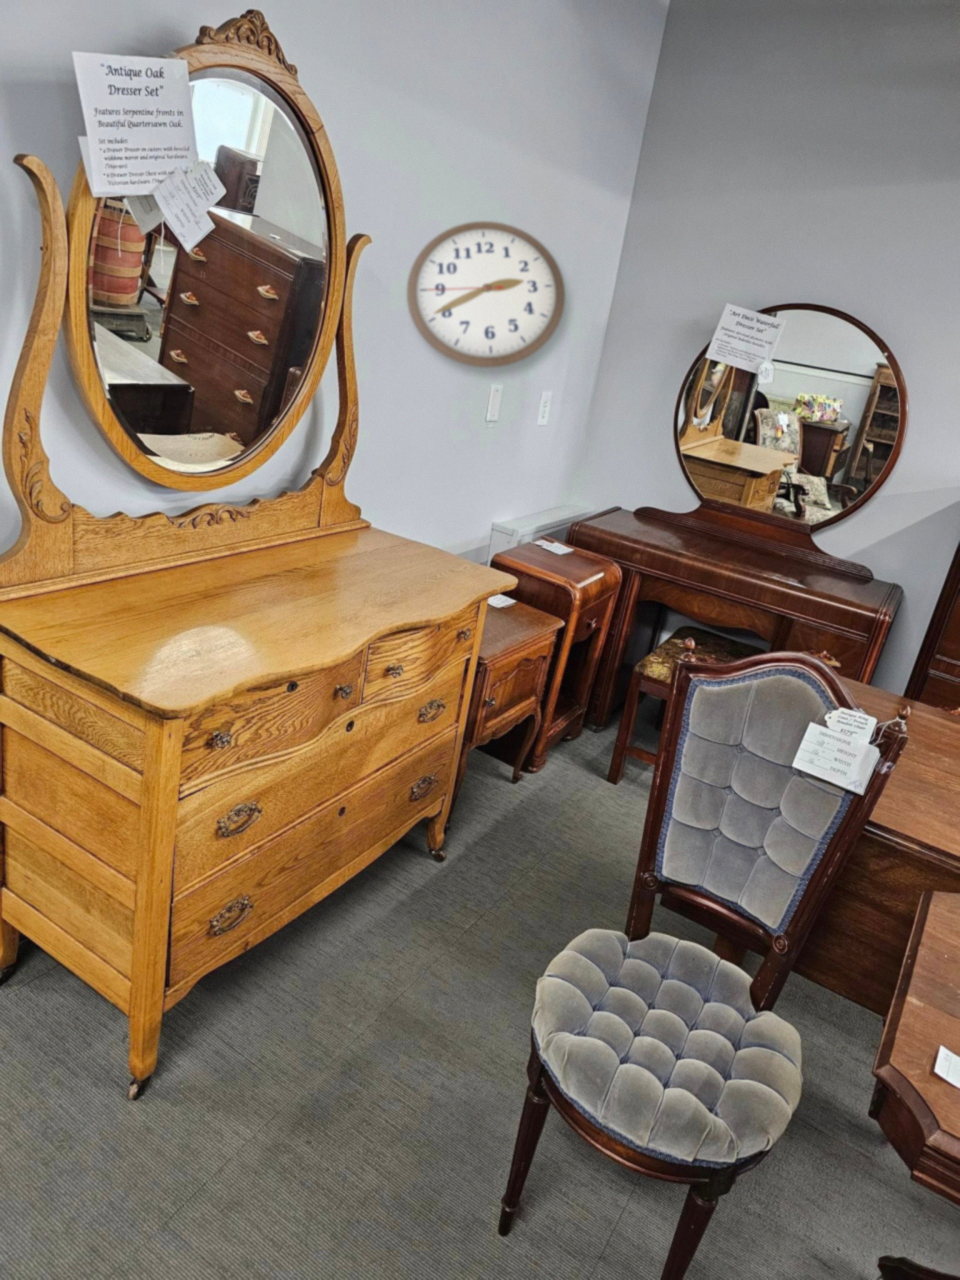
2.40.45
